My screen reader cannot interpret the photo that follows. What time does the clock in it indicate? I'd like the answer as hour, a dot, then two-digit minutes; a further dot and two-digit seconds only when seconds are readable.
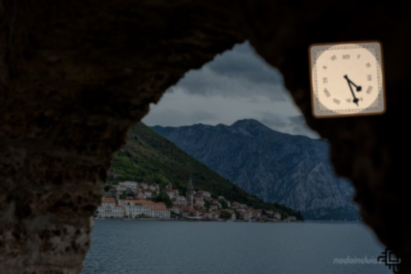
4.27
